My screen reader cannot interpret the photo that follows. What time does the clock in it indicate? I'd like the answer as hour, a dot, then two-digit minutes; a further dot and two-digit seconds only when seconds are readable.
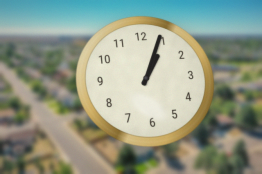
1.04
